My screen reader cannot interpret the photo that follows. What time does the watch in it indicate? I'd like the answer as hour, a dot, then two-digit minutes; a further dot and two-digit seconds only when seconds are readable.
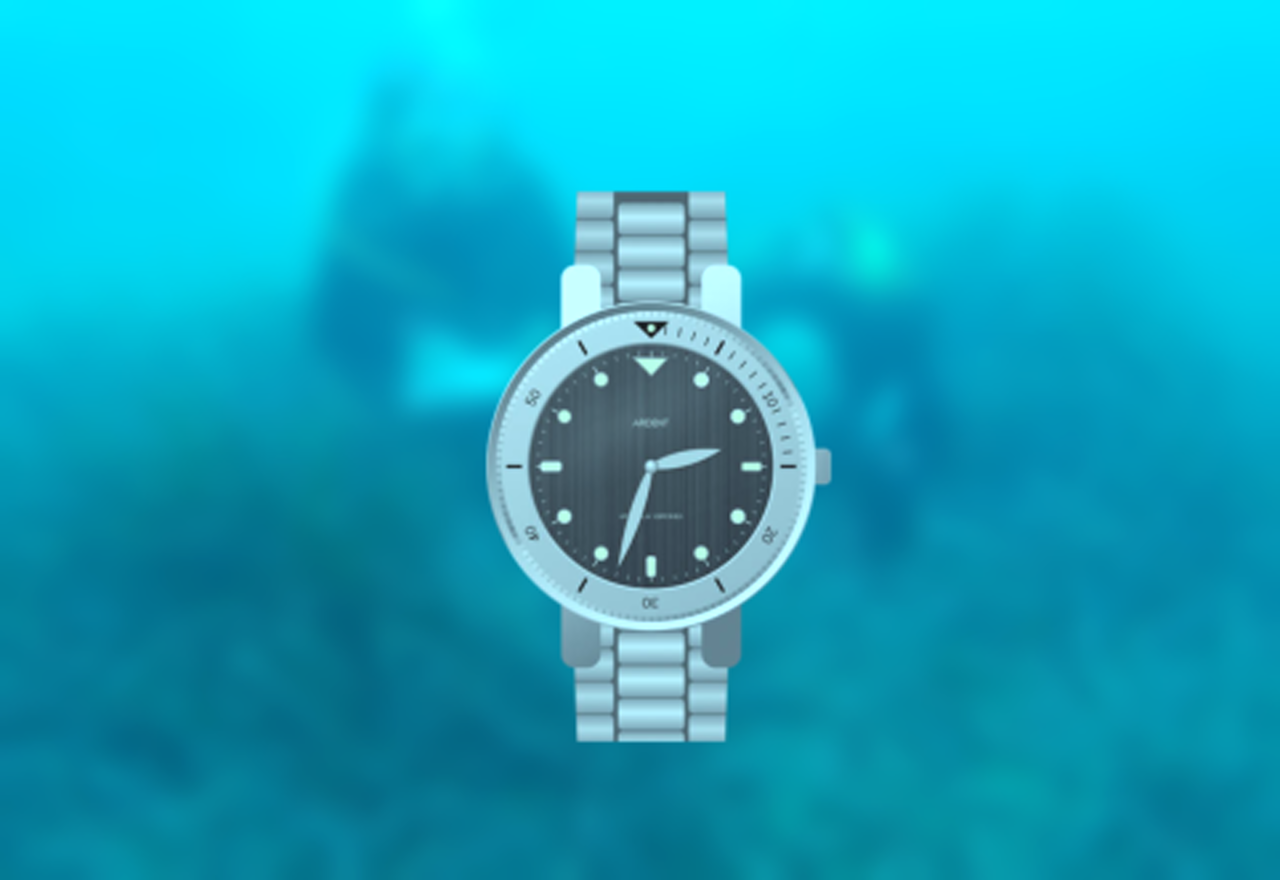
2.33
